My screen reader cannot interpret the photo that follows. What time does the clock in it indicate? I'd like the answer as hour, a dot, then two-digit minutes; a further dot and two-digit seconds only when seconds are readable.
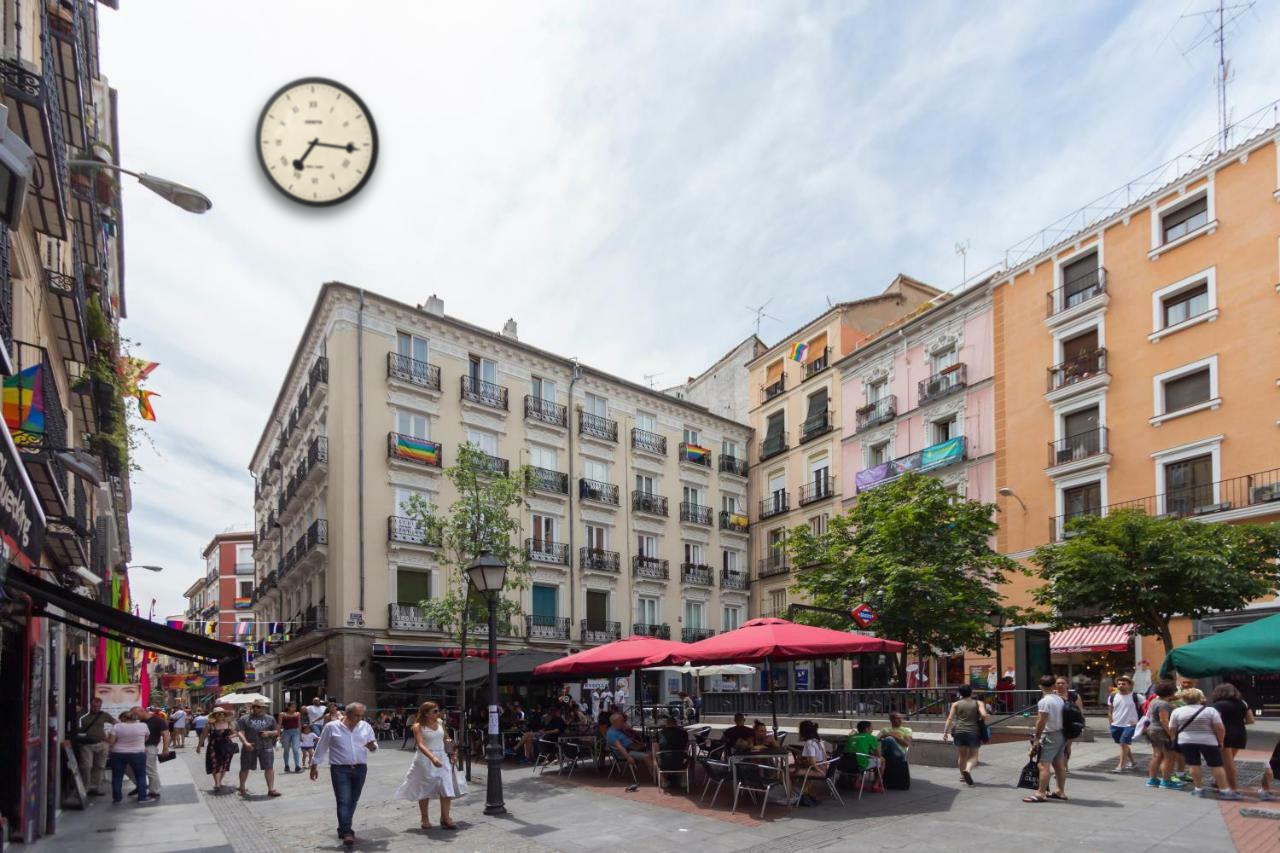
7.16
